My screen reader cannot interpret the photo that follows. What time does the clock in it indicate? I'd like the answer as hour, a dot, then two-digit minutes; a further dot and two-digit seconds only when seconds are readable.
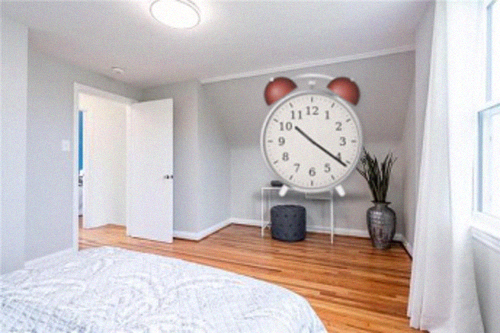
10.21
